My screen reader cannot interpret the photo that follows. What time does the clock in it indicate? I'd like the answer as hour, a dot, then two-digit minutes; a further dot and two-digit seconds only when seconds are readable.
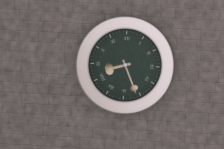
8.26
